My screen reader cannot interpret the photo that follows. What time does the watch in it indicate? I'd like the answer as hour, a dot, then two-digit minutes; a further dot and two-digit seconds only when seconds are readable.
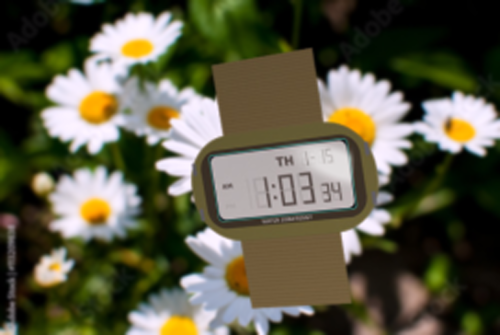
1.03.34
